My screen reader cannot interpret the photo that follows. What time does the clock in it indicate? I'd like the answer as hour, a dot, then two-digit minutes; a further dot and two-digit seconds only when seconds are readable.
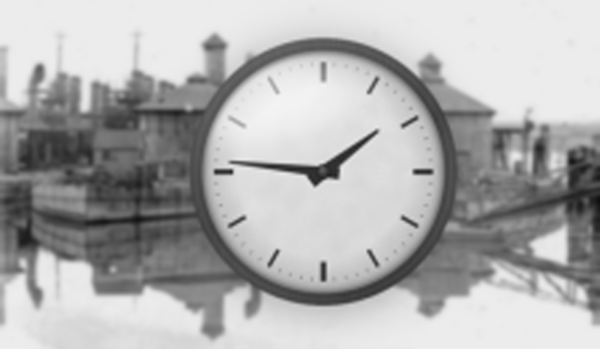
1.46
